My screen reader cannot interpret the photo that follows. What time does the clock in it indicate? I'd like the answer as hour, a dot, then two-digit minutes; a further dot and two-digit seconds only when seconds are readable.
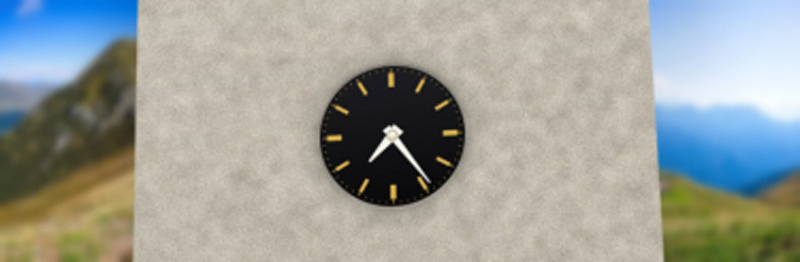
7.24
